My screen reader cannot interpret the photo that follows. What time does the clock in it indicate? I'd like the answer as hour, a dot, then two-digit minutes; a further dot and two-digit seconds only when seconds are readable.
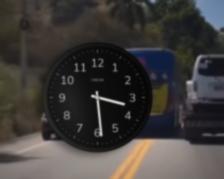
3.29
